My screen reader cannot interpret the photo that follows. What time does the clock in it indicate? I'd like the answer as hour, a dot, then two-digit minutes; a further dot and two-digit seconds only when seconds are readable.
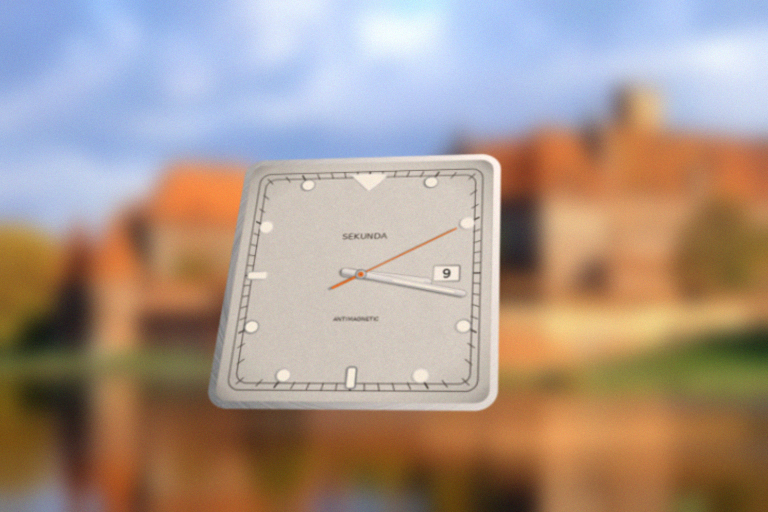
3.17.10
